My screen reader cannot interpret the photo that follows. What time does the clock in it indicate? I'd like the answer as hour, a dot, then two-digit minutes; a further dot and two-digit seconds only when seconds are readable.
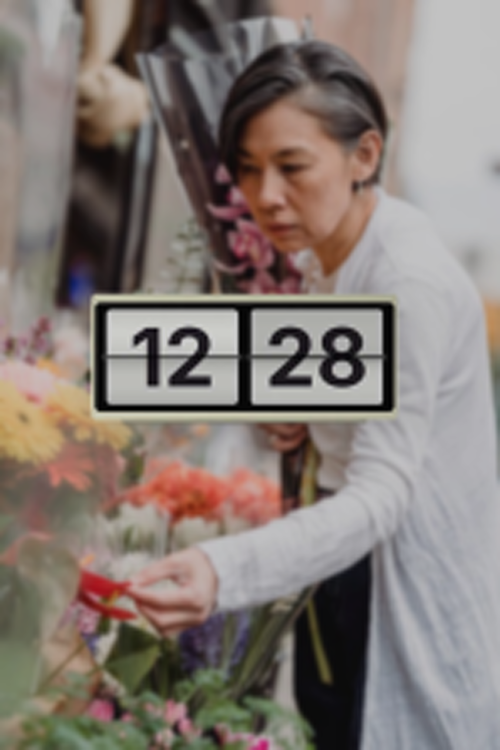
12.28
